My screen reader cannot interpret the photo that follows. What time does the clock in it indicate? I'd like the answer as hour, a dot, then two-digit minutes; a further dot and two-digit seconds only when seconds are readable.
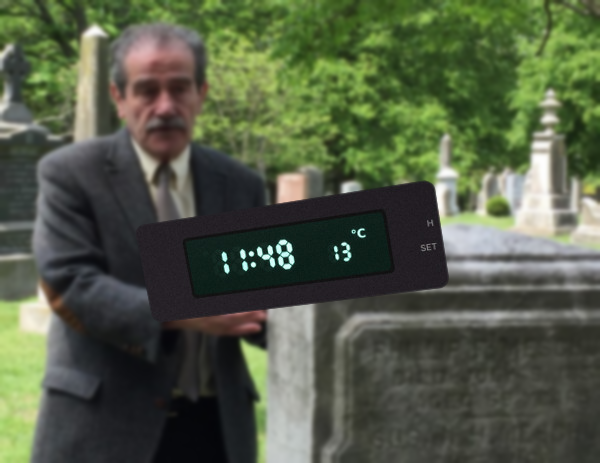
11.48
